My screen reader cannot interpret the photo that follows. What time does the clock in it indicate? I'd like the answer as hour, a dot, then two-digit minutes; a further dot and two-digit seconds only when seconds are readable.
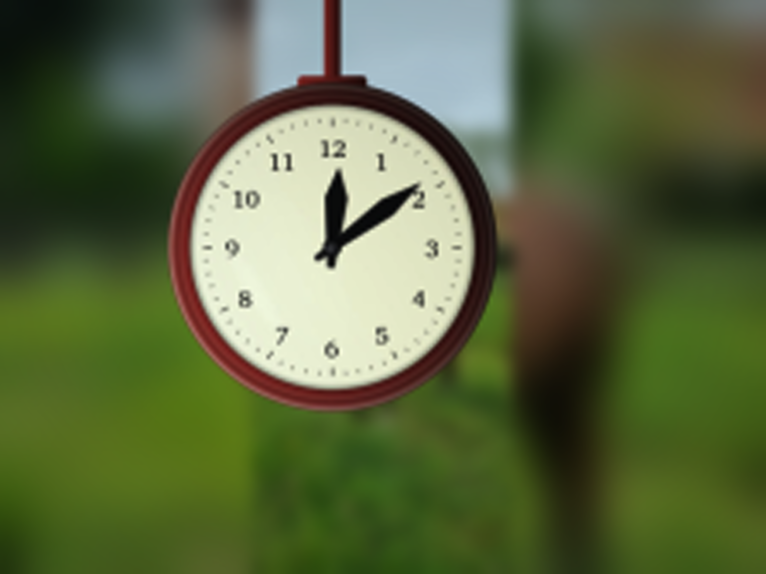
12.09
